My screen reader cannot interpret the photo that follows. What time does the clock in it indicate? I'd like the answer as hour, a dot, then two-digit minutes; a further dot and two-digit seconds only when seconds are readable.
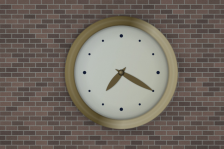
7.20
